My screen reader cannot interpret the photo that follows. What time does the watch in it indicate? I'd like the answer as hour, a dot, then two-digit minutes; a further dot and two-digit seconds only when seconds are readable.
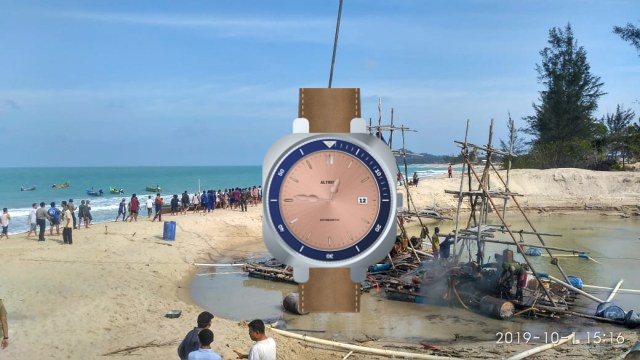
12.46
